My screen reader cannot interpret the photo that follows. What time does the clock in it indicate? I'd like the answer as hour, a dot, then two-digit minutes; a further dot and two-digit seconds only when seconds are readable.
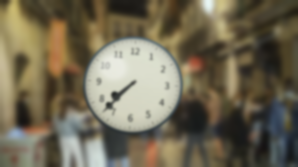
7.37
